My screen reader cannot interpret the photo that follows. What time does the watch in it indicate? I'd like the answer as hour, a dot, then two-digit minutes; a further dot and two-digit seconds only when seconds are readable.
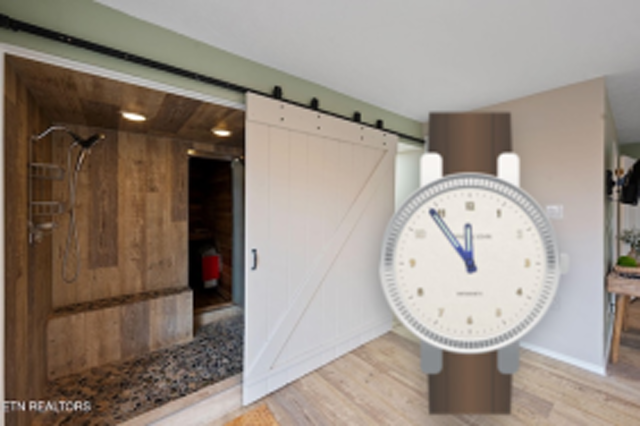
11.54
